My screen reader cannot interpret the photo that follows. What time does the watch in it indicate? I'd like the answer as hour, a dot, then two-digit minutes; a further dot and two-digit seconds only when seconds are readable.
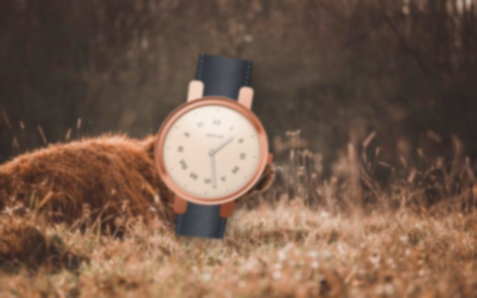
1.28
